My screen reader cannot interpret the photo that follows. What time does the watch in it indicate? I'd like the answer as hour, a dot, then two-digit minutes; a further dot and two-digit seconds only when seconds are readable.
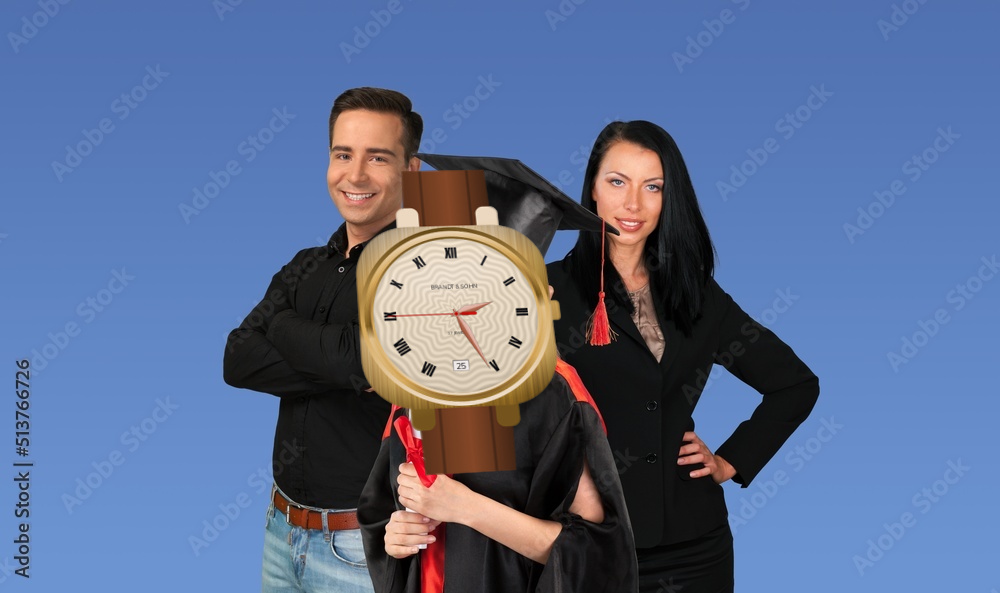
2.25.45
